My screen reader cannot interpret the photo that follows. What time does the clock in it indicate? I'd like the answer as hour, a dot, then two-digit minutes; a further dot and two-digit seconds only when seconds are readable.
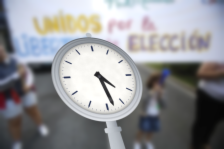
4.28
